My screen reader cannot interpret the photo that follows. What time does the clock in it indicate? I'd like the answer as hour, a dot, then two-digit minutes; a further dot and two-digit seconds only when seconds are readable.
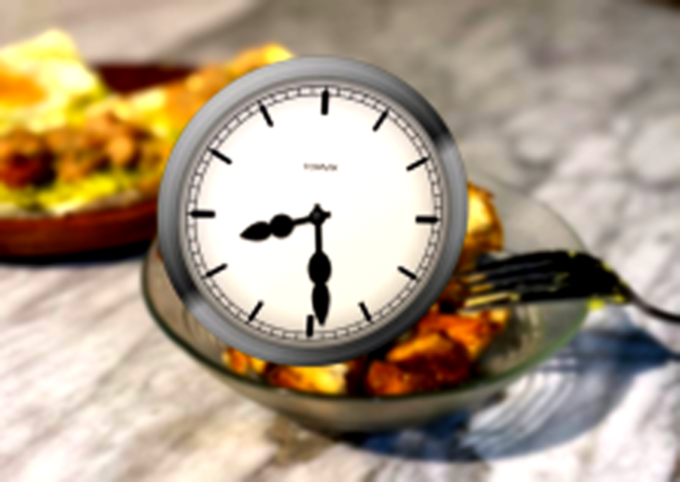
8.29
